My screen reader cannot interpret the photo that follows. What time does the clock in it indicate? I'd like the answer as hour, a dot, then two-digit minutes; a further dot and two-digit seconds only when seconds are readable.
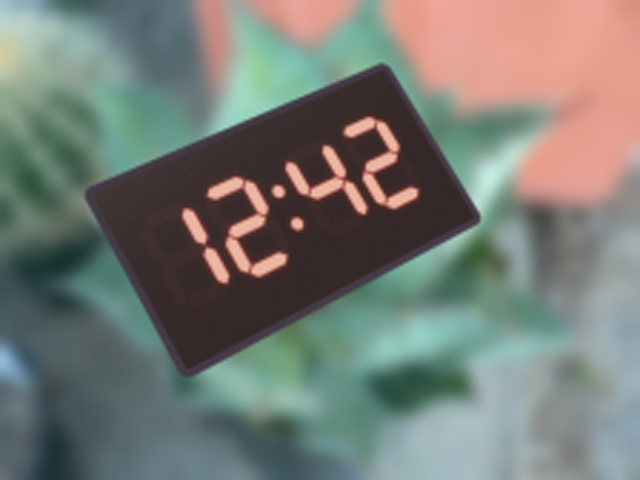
12.42
